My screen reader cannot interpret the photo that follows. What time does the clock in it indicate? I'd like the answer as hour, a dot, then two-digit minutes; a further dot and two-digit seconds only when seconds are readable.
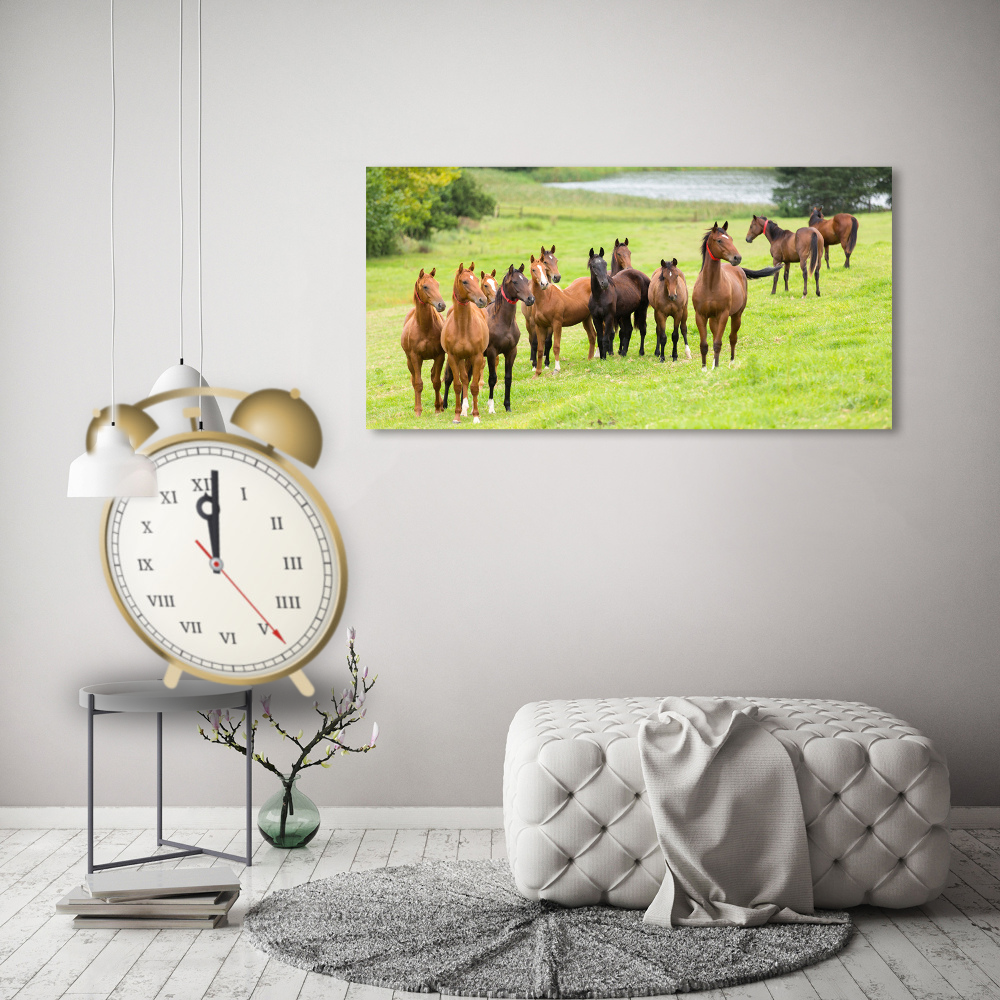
12.01.24
